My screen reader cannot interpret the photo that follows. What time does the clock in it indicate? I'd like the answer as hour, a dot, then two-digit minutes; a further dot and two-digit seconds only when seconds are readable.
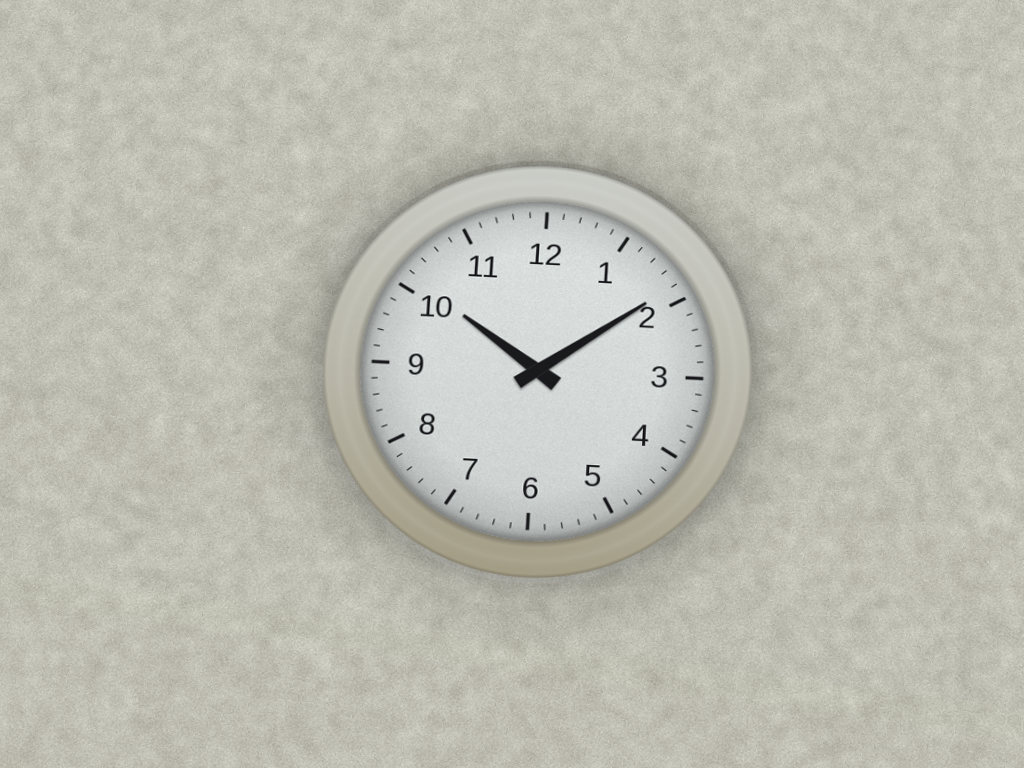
10.09
